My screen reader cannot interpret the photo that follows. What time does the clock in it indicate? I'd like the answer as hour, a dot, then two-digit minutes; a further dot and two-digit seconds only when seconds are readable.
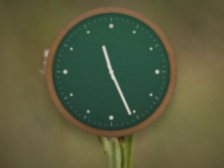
11.26
